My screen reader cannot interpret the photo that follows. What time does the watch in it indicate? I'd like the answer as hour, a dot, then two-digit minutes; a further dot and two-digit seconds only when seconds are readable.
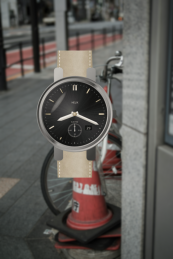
8.19
